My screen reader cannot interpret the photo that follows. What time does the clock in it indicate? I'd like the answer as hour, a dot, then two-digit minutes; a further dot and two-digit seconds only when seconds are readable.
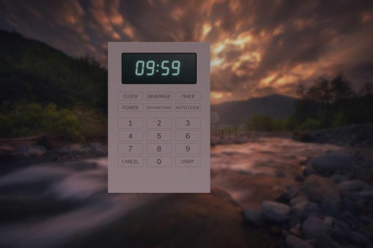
9.59
